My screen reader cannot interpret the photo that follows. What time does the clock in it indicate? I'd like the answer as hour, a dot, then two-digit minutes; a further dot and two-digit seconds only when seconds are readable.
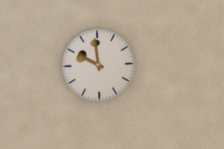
9.59
